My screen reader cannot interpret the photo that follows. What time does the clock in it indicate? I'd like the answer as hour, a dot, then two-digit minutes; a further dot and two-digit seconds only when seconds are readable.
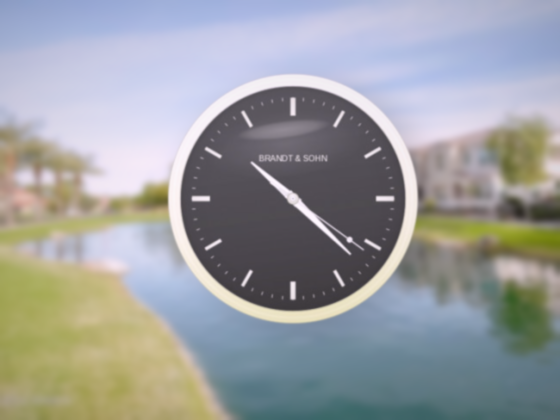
10.22.21
